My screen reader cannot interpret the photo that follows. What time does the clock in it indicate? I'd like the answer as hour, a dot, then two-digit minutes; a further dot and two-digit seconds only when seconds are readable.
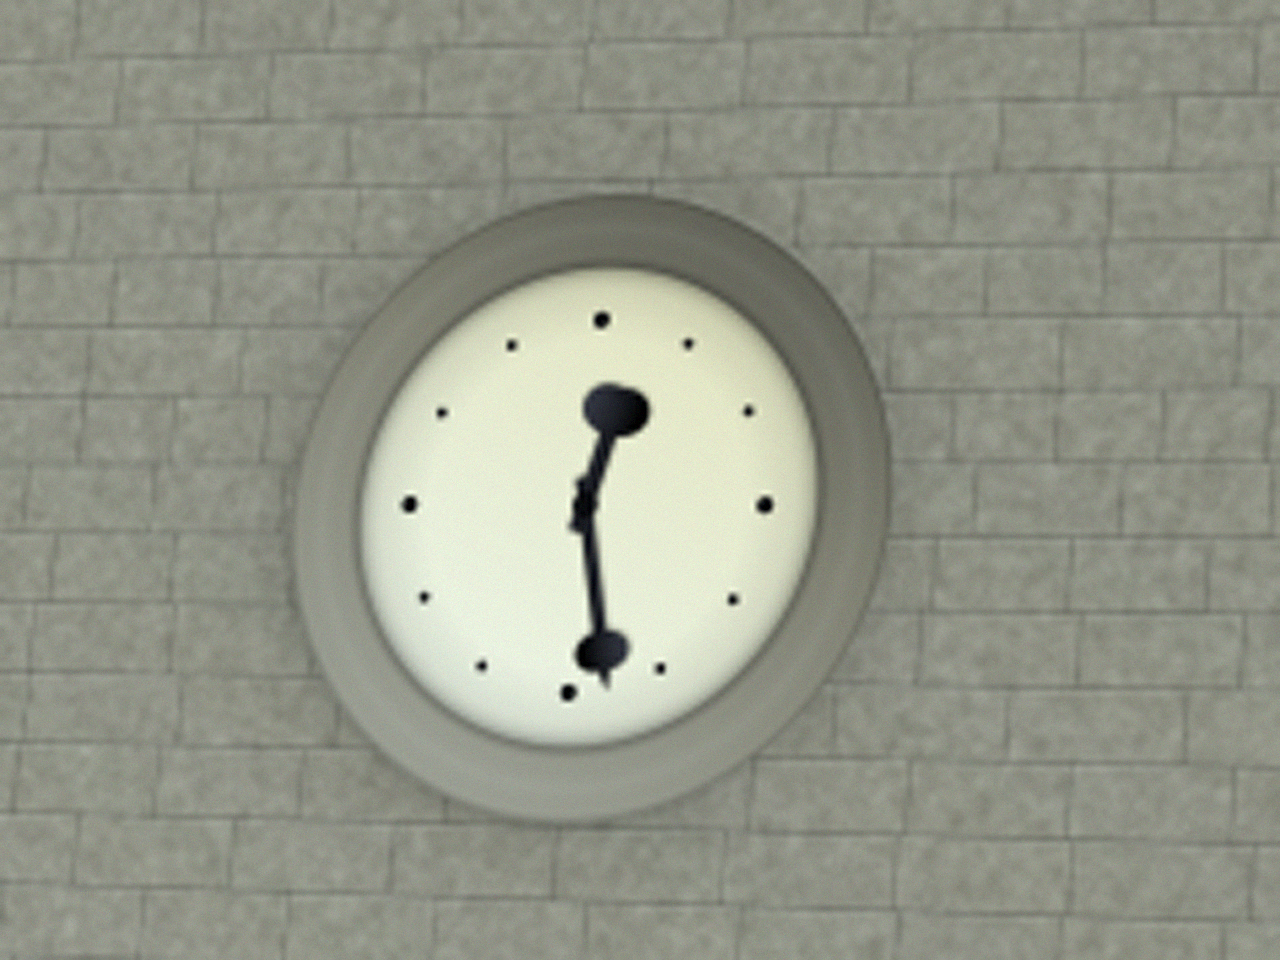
12.28
